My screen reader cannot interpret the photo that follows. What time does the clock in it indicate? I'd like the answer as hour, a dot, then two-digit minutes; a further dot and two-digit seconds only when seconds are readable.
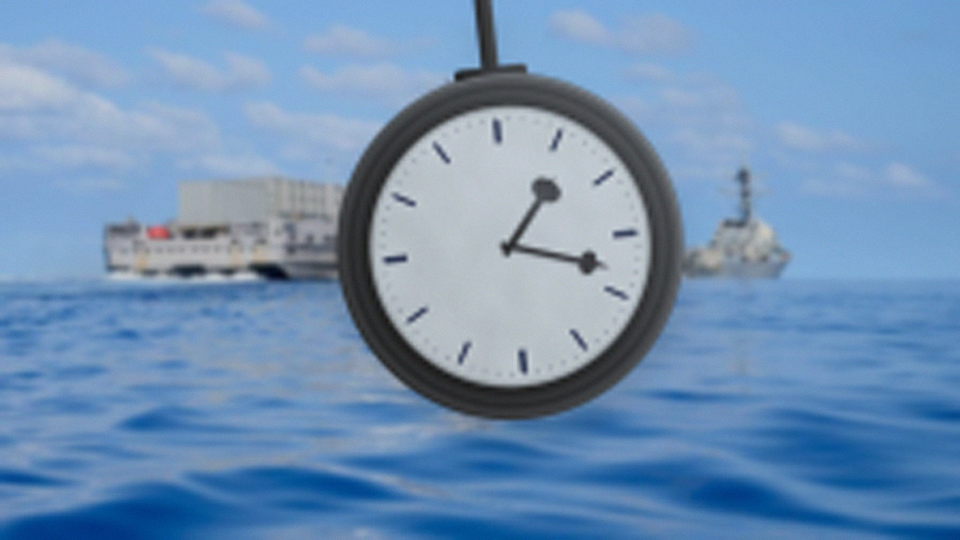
1.18
